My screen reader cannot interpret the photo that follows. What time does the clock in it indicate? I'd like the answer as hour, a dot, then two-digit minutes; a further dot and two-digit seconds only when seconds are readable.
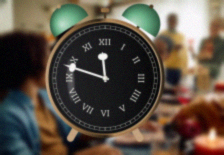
11.48
